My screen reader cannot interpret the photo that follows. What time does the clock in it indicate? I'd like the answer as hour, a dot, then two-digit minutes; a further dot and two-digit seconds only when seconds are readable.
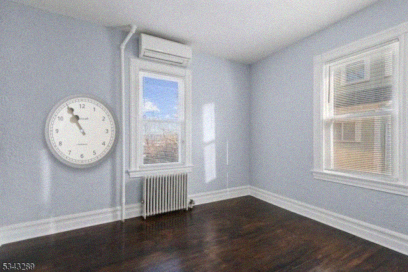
10.55
